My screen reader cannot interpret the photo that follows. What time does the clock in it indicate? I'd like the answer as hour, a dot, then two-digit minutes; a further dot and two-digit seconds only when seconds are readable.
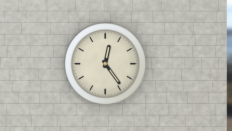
12.24
